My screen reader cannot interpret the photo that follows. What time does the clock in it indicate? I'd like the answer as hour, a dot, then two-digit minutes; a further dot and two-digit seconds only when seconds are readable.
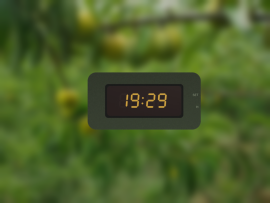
19.29
